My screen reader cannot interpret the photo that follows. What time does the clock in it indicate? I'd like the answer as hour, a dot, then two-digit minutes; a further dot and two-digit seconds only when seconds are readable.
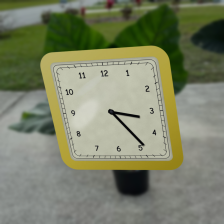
3.24
